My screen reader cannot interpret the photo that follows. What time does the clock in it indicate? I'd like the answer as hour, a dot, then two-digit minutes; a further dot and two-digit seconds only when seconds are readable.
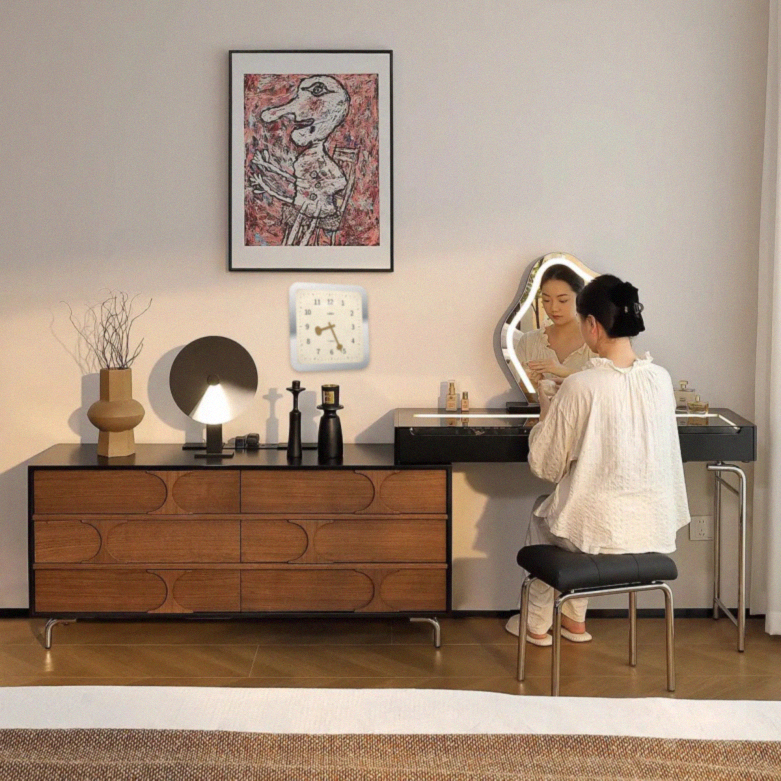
8.26
